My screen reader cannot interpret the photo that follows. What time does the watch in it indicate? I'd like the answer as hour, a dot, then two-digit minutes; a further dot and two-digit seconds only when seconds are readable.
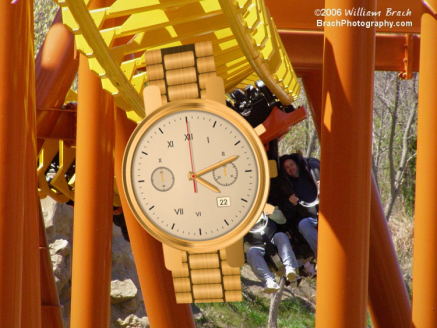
4.12
